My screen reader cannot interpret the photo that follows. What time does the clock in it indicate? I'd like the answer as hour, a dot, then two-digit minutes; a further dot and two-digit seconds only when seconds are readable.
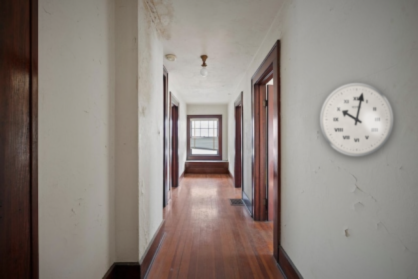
10.02
